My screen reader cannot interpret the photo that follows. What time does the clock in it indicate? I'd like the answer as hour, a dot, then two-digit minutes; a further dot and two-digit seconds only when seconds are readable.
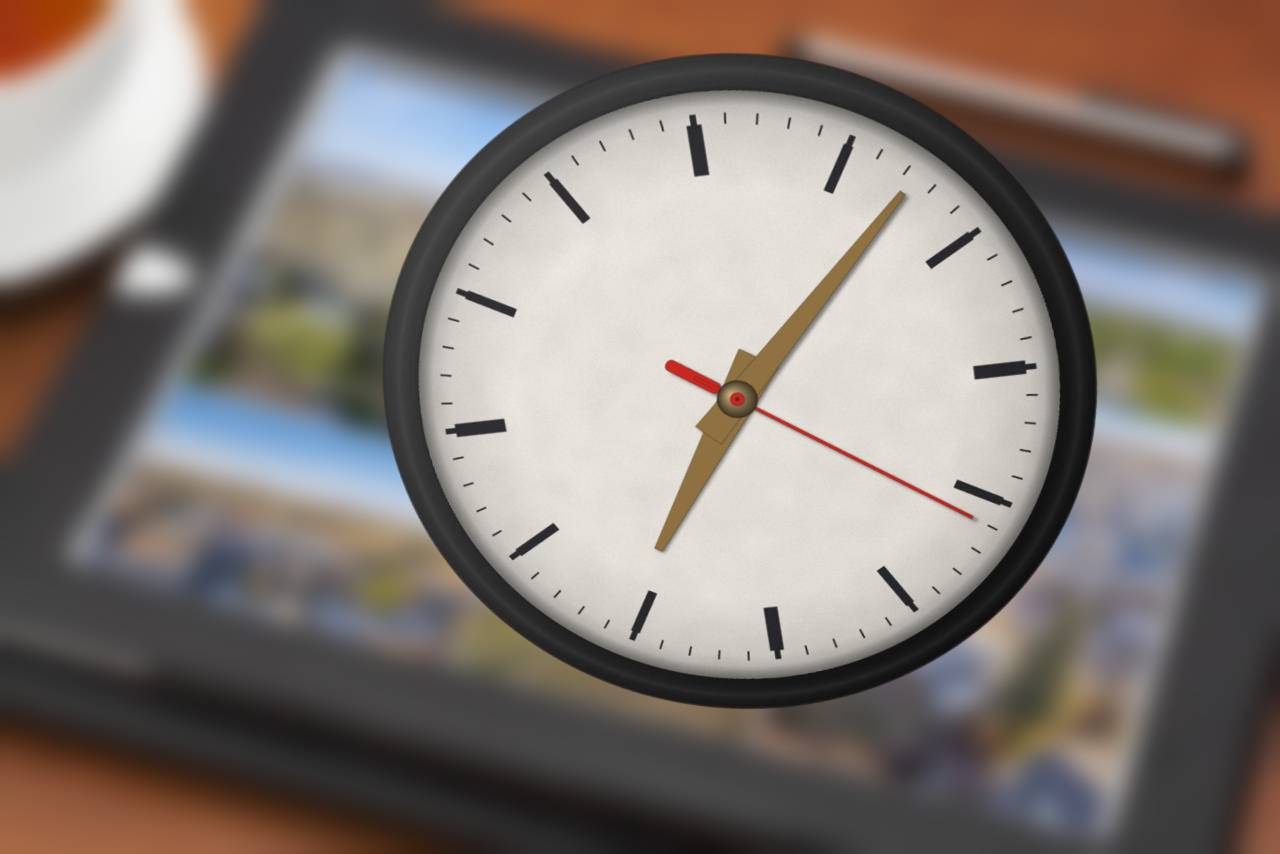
7.07.21
